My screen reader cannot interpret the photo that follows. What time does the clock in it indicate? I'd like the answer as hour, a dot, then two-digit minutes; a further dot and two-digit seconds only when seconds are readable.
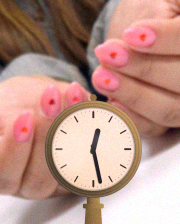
12.28
